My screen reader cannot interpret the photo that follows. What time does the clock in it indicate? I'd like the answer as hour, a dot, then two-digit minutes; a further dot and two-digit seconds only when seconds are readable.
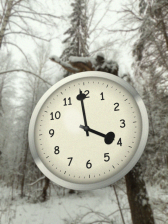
3.59
